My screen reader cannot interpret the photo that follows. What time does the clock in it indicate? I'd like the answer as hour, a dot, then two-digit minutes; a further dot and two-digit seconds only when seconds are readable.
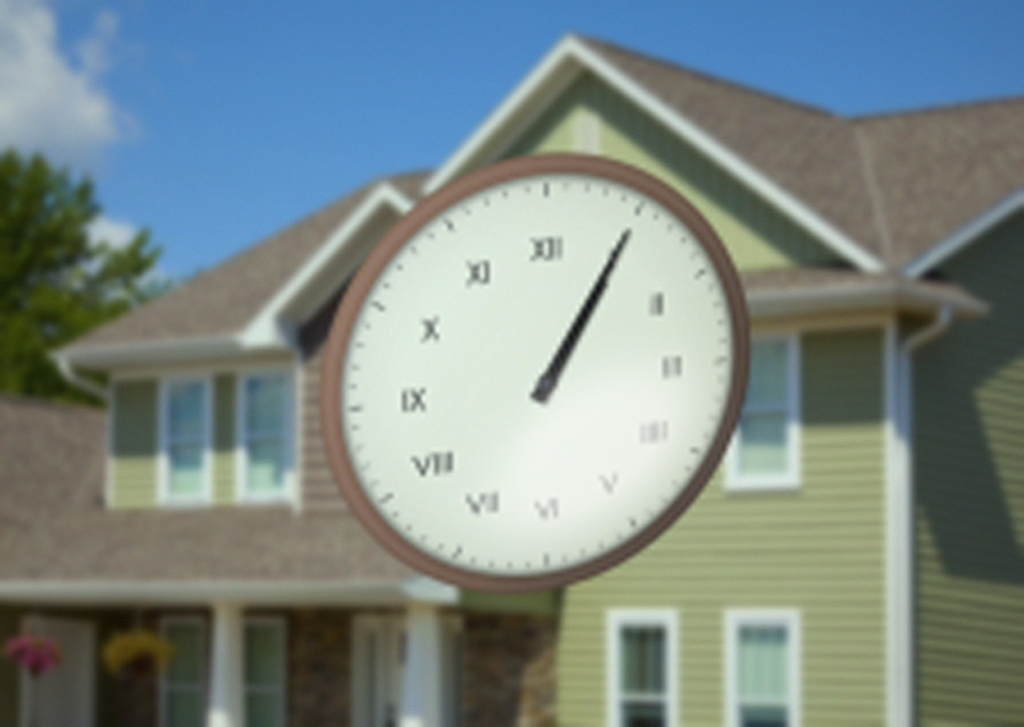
1.05
